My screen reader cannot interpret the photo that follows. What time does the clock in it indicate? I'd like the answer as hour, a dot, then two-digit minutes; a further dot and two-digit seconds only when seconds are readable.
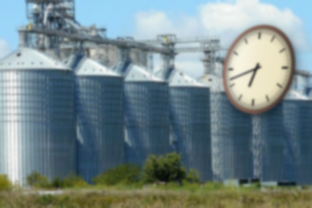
6.42
